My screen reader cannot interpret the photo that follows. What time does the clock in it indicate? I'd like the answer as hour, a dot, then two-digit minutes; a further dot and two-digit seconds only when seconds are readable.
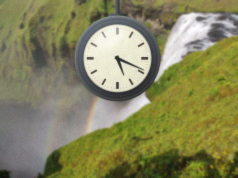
5.19
